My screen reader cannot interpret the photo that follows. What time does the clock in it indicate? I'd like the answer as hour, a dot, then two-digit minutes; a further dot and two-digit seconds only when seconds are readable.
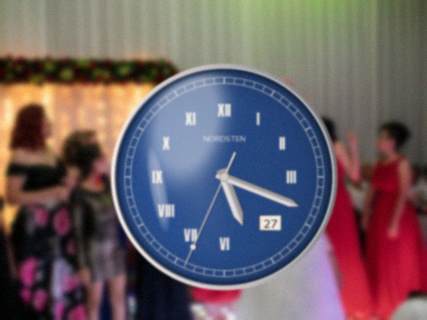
5.18.34
